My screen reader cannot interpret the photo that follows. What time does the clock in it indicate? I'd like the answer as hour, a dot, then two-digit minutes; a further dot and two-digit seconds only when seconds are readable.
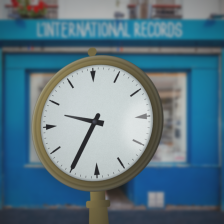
9.35
